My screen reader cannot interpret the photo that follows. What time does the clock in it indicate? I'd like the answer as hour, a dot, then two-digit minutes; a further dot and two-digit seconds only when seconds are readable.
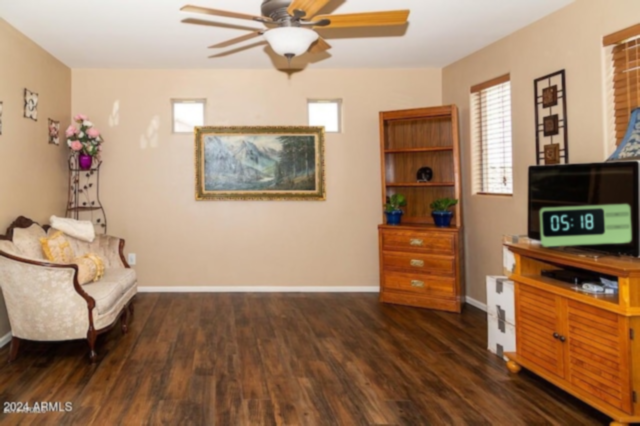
5.18
